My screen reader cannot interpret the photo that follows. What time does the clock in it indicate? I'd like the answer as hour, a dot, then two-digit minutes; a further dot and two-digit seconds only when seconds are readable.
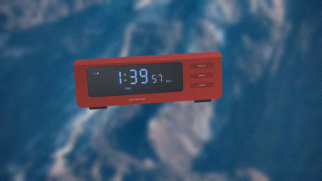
1.39.57
